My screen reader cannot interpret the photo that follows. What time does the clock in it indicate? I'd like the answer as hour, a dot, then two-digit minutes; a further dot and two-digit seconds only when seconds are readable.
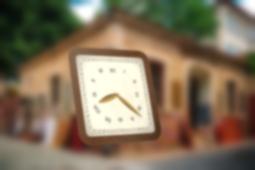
8.22
